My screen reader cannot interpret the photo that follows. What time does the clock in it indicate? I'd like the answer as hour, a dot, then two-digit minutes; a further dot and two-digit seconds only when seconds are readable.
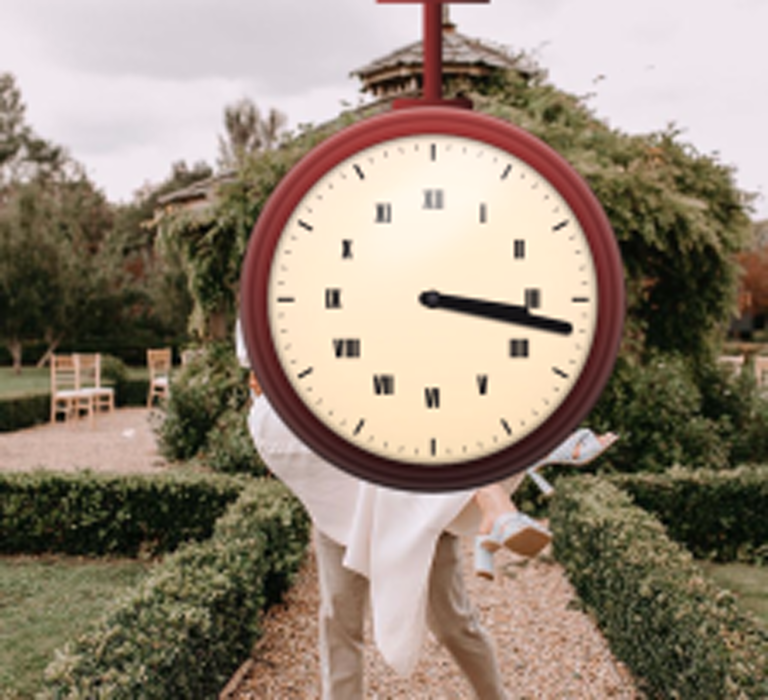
3.17
